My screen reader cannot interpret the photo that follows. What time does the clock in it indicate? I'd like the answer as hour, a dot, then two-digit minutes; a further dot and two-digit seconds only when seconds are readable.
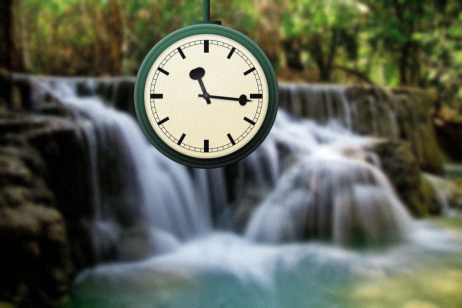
11.16
